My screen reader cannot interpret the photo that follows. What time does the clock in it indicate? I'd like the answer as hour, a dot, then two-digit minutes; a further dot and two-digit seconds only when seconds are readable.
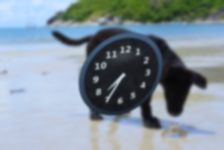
7.35
